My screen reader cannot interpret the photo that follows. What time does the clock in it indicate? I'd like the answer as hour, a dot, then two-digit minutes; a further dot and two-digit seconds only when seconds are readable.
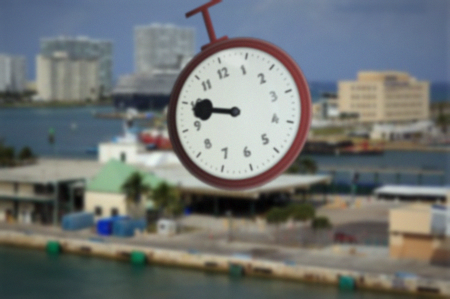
9.49
